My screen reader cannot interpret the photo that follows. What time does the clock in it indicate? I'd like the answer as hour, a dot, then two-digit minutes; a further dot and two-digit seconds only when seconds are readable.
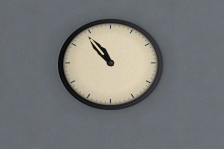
10.54
